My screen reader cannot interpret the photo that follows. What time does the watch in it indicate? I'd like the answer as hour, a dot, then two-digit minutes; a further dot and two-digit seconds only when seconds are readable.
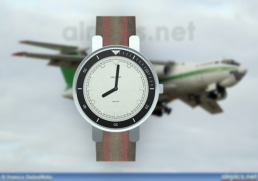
8.01
